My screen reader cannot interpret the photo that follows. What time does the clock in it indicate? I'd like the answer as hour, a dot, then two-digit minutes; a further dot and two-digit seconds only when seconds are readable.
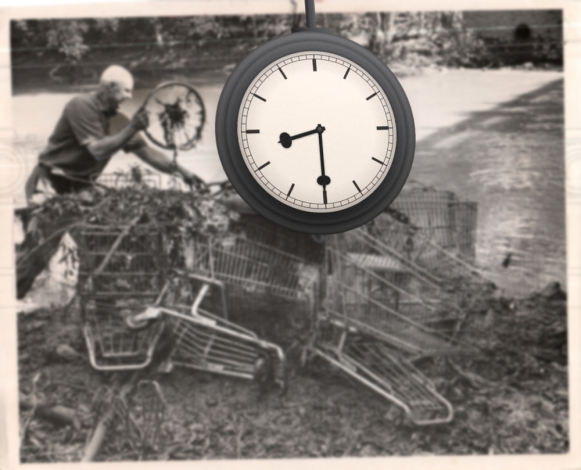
8.30
